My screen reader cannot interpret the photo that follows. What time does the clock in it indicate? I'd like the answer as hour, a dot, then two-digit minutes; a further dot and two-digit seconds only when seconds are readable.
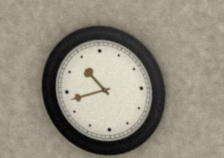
10.43
